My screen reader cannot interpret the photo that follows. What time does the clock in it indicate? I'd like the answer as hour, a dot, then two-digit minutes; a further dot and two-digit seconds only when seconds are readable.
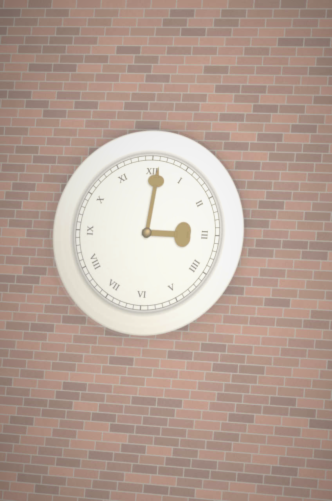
3.01
